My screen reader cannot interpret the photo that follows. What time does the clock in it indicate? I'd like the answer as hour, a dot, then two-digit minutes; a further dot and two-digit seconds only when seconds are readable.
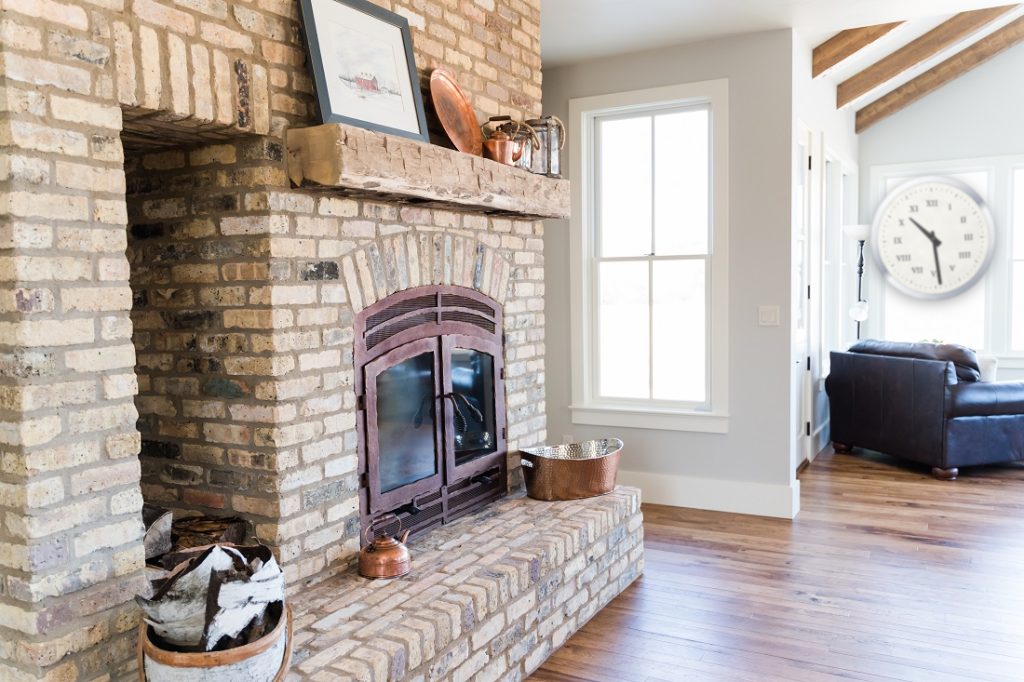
10.29
